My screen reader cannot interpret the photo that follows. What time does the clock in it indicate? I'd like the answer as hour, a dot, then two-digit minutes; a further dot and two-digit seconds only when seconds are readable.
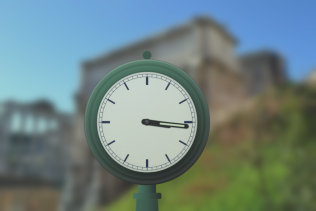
3.16
